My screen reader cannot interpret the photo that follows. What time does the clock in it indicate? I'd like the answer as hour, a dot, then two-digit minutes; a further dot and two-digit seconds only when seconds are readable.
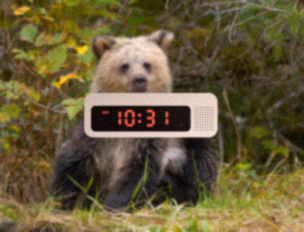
10.31
